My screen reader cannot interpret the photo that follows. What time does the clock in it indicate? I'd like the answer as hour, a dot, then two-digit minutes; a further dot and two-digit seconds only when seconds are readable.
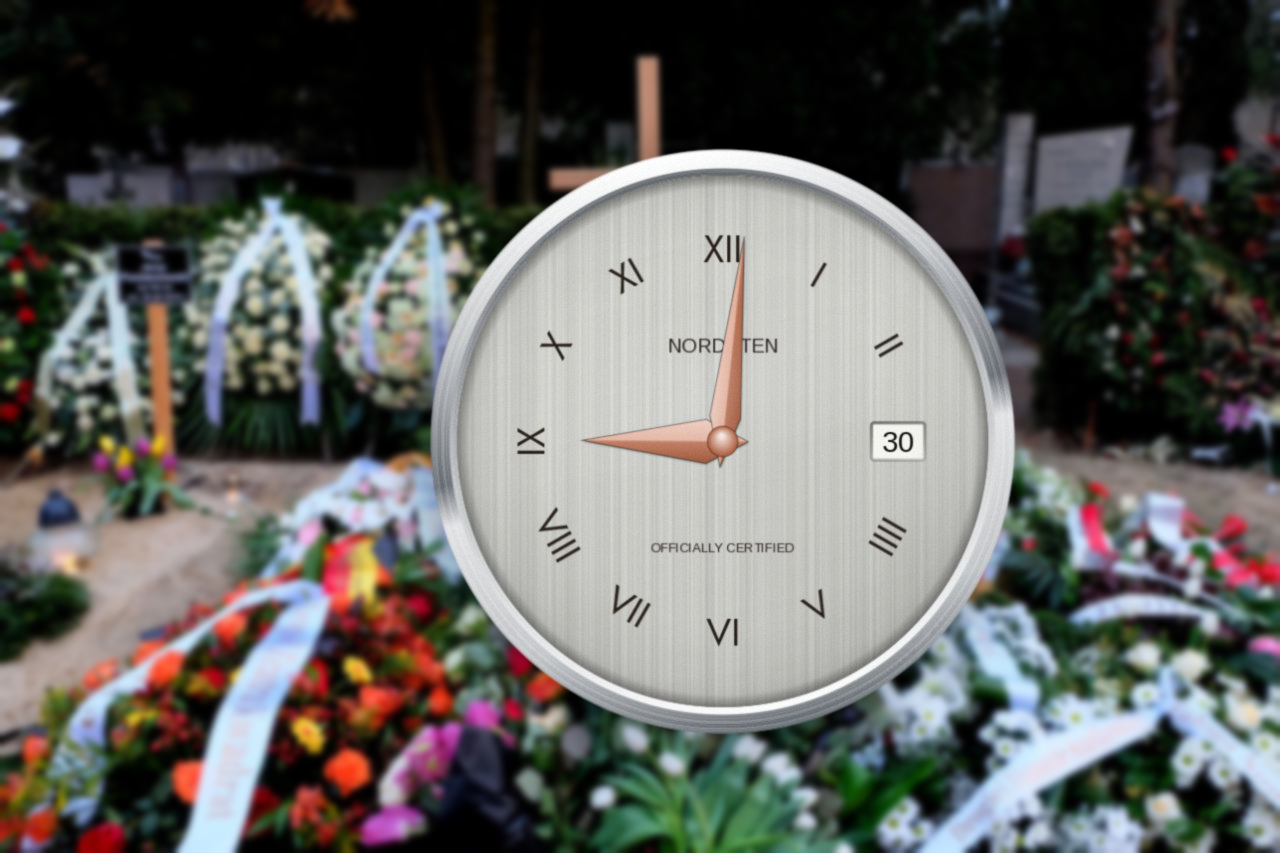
9.01
